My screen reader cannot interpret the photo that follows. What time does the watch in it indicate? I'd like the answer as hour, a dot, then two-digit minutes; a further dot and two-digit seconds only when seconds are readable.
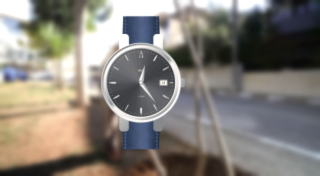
12.24
